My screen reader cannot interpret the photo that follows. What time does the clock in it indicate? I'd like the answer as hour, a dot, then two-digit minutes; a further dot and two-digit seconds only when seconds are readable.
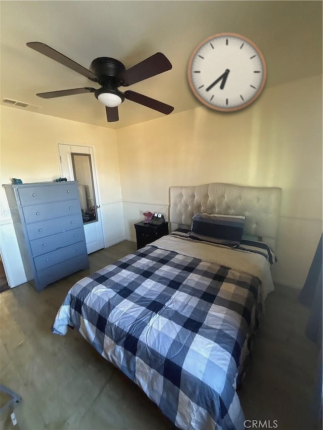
6.38
